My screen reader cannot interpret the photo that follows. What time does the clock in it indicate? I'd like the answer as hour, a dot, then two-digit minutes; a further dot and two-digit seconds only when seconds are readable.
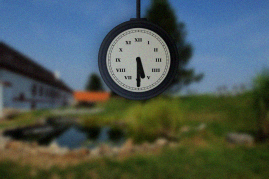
5.30
